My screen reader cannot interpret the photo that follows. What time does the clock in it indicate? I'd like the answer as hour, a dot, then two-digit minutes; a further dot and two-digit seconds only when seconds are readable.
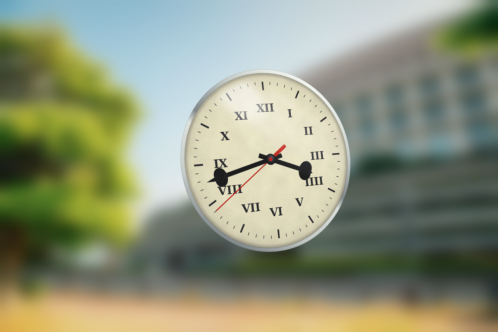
3.42.39
